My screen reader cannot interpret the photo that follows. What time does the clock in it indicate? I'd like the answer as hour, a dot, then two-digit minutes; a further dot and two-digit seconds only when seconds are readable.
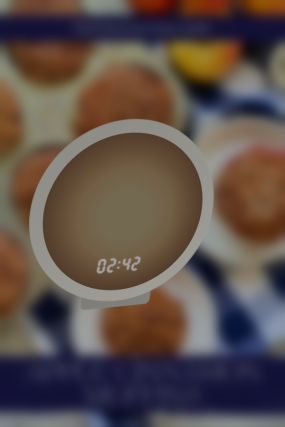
2.42
